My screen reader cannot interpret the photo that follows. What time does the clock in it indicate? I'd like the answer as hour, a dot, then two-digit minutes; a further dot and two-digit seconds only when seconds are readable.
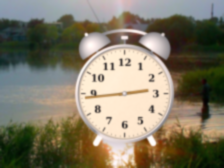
2.44
